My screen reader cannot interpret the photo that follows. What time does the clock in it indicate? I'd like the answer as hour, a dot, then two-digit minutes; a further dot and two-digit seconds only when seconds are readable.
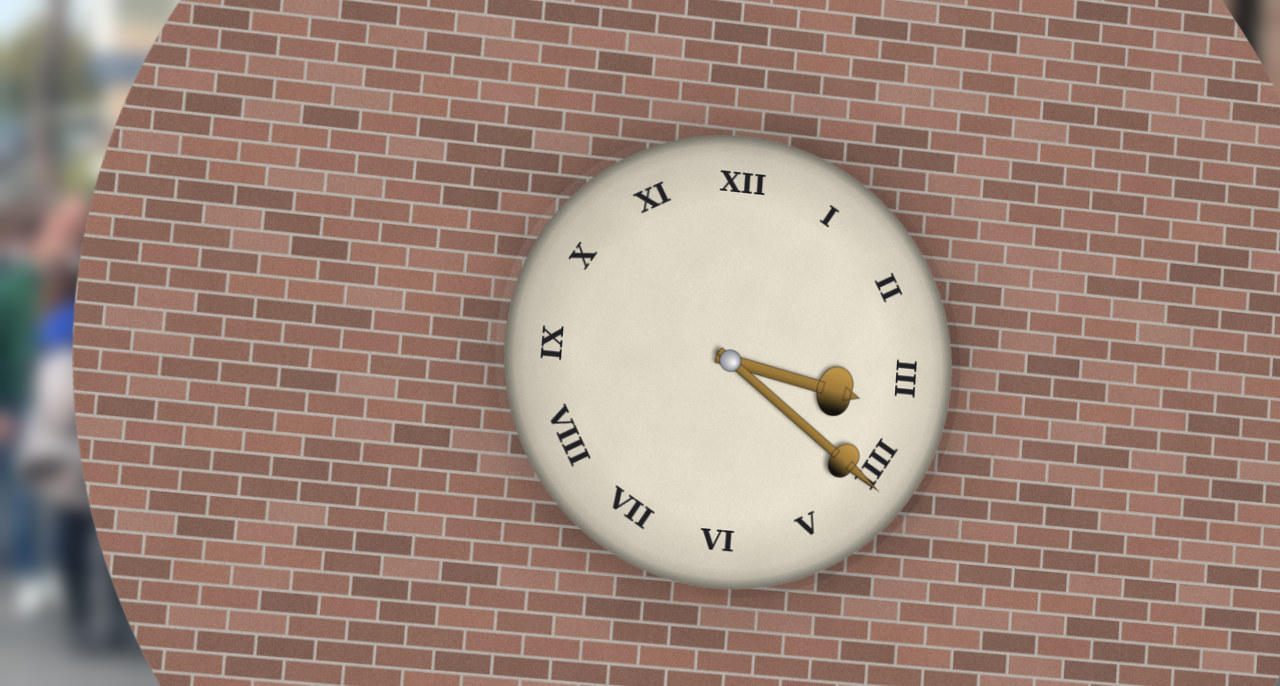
3.21
